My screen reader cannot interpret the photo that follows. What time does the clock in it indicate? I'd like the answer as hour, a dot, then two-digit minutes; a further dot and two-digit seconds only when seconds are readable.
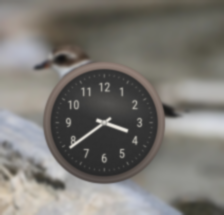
3.39
